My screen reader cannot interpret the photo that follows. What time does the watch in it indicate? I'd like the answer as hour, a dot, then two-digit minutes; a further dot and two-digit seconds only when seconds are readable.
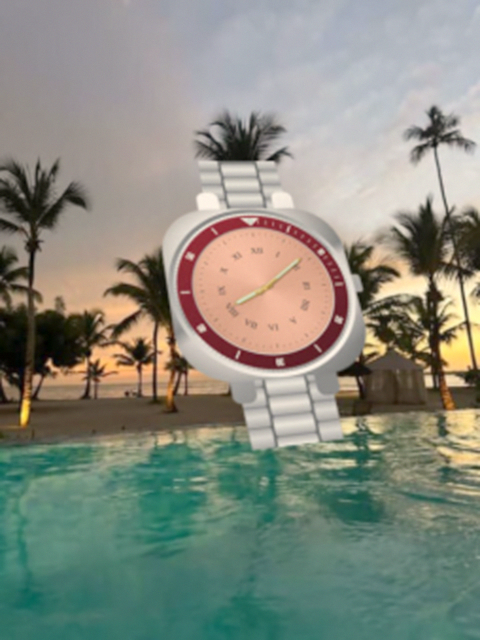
8.09
